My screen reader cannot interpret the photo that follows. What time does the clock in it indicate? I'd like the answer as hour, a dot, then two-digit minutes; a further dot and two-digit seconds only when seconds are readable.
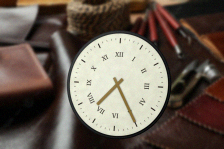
7.25
